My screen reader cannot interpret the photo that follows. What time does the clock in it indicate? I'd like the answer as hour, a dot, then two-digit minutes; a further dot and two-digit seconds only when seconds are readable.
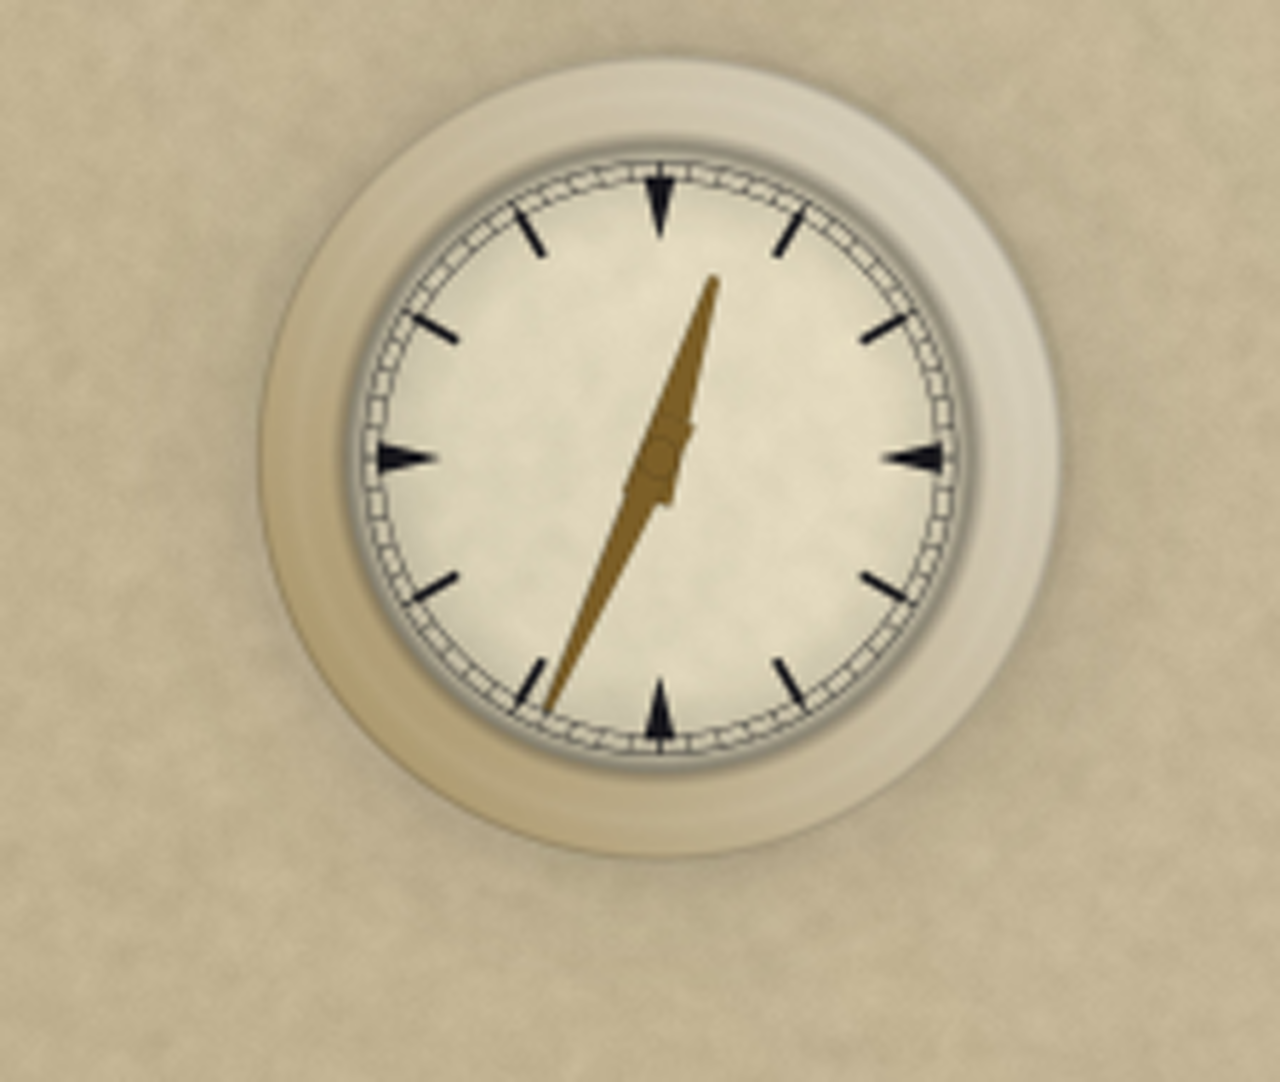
12.34
